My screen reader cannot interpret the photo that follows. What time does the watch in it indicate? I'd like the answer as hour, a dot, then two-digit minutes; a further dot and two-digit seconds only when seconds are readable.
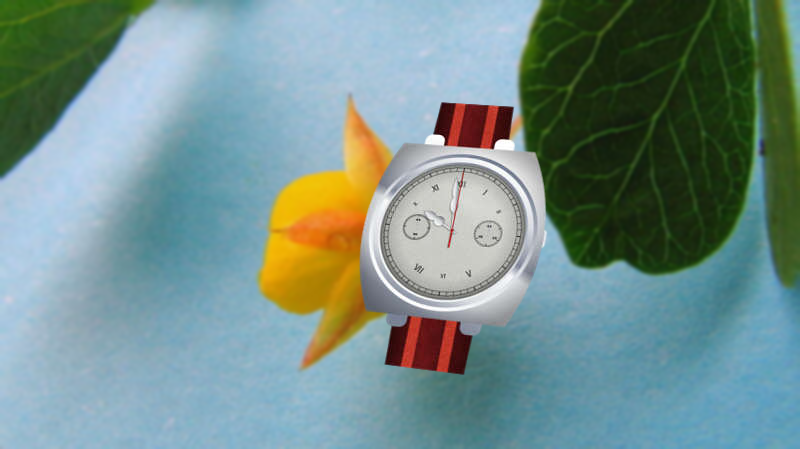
9.59
